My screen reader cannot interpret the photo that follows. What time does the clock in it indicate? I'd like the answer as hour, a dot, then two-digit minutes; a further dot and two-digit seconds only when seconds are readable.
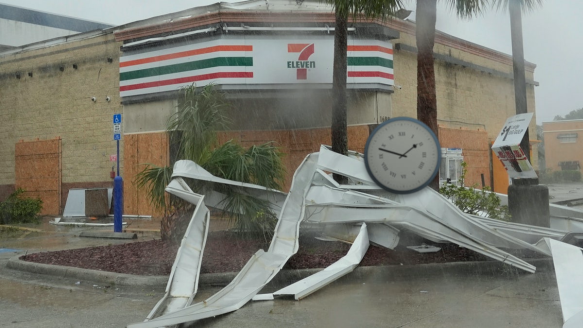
1.48
